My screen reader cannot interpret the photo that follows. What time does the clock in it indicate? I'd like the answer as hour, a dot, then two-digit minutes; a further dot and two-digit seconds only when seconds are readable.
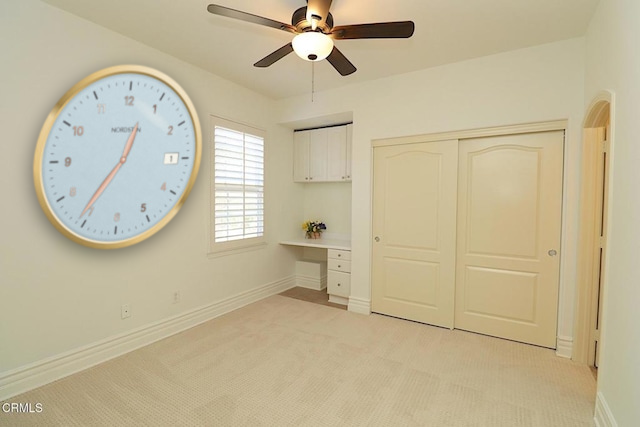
12.36
